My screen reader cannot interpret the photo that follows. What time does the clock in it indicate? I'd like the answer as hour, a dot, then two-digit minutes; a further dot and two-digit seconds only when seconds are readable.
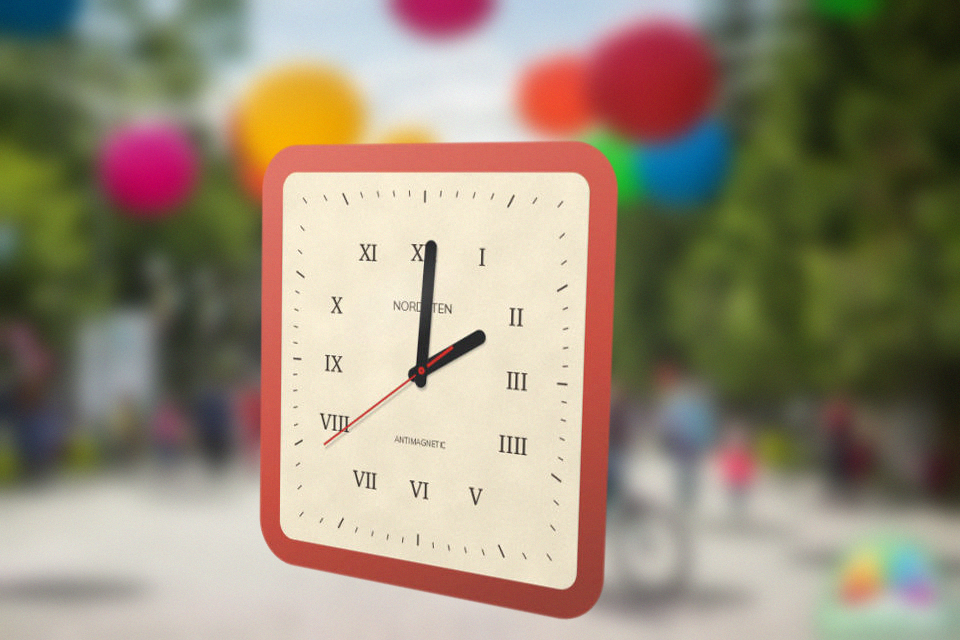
2.00.39
